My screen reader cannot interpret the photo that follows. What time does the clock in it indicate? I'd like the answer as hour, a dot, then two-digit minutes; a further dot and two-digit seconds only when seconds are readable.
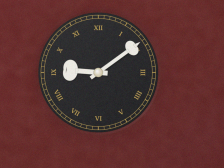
9.09
